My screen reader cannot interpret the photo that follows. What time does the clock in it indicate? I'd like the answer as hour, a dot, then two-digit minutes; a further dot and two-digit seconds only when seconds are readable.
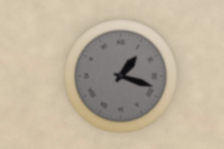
1.18
